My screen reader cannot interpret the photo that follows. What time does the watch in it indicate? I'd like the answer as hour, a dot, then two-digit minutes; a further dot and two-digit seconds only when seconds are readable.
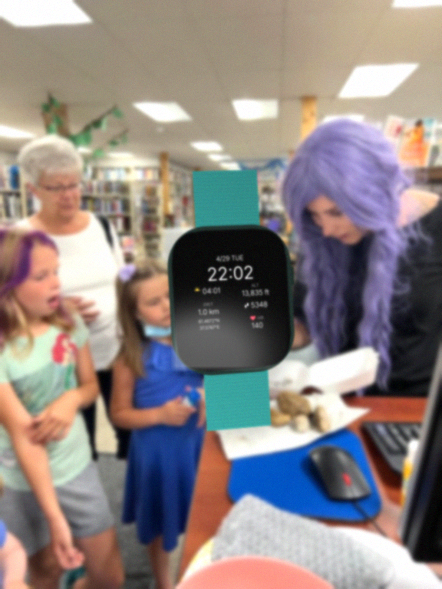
22.02
